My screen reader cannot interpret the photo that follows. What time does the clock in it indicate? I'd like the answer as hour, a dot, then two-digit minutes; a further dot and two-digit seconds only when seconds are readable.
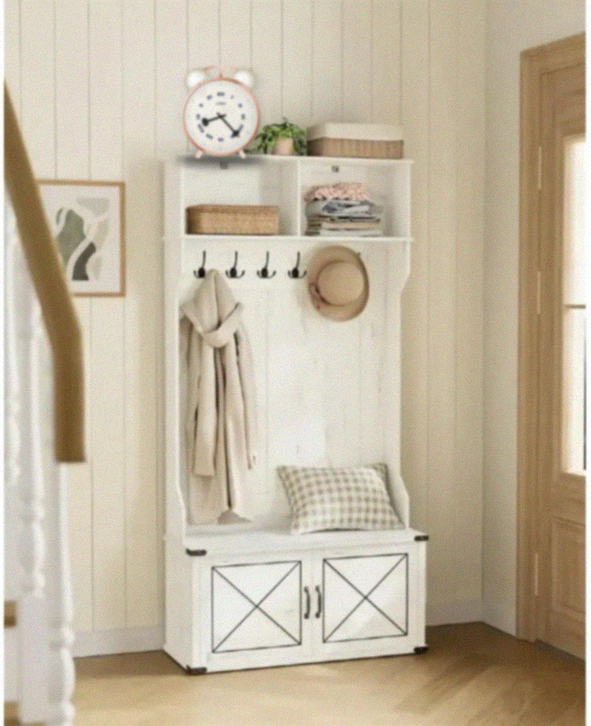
8.23
